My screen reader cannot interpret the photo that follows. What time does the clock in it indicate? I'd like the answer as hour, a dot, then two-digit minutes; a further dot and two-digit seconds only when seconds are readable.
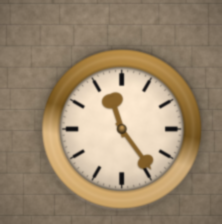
11.24
